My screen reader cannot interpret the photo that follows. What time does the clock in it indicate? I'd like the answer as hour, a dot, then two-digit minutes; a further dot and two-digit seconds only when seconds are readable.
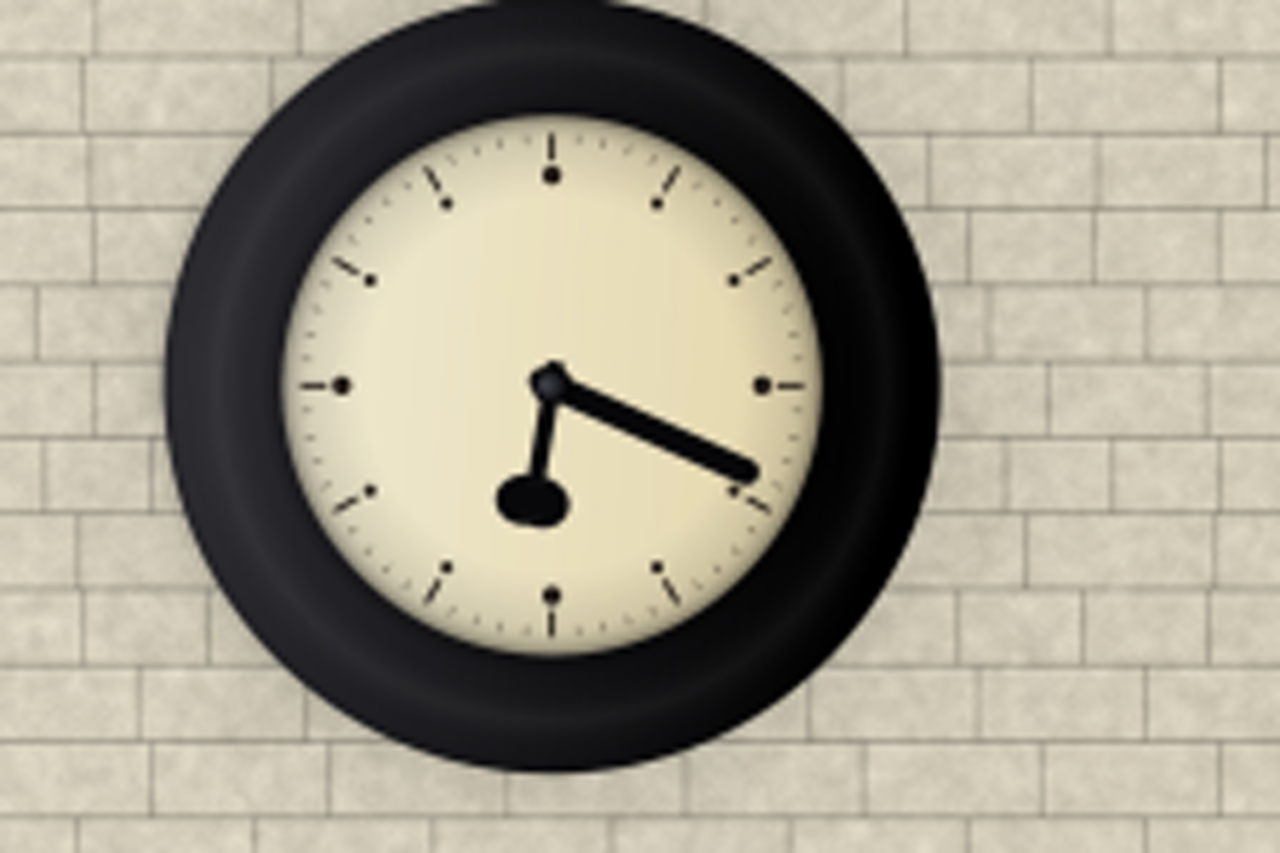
6.19
